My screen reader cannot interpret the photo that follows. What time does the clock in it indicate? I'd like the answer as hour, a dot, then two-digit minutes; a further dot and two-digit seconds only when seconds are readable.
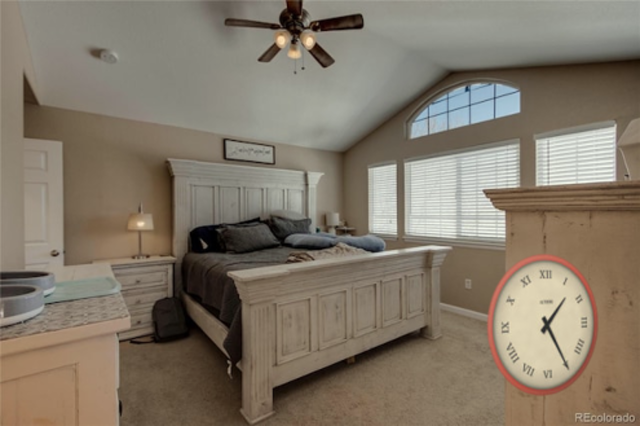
1.25
